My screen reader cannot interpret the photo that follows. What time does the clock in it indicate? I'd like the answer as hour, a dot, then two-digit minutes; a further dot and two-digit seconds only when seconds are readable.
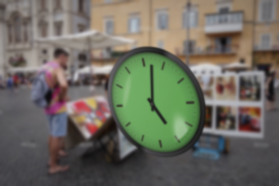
5.02
